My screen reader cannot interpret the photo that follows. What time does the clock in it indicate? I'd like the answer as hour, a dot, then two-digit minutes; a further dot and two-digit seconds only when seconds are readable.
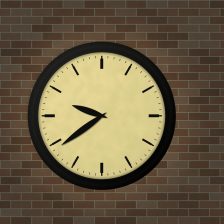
9.39
